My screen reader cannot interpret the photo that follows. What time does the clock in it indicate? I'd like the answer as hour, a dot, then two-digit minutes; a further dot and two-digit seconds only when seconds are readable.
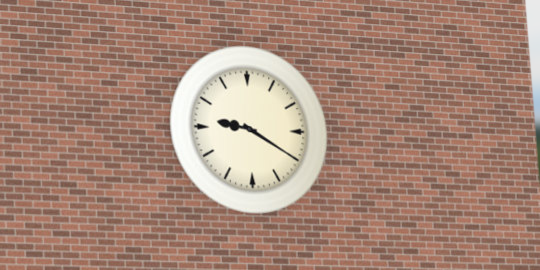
9.20
